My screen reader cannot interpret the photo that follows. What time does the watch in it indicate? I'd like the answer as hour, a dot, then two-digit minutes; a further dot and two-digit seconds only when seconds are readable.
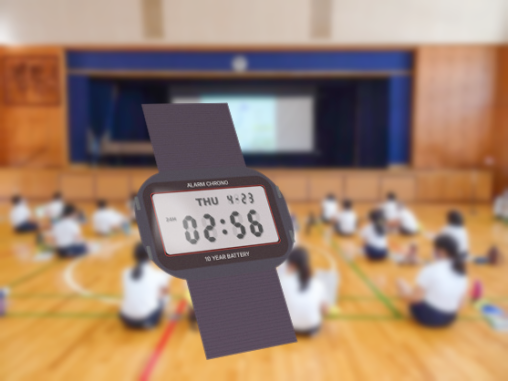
2.56
